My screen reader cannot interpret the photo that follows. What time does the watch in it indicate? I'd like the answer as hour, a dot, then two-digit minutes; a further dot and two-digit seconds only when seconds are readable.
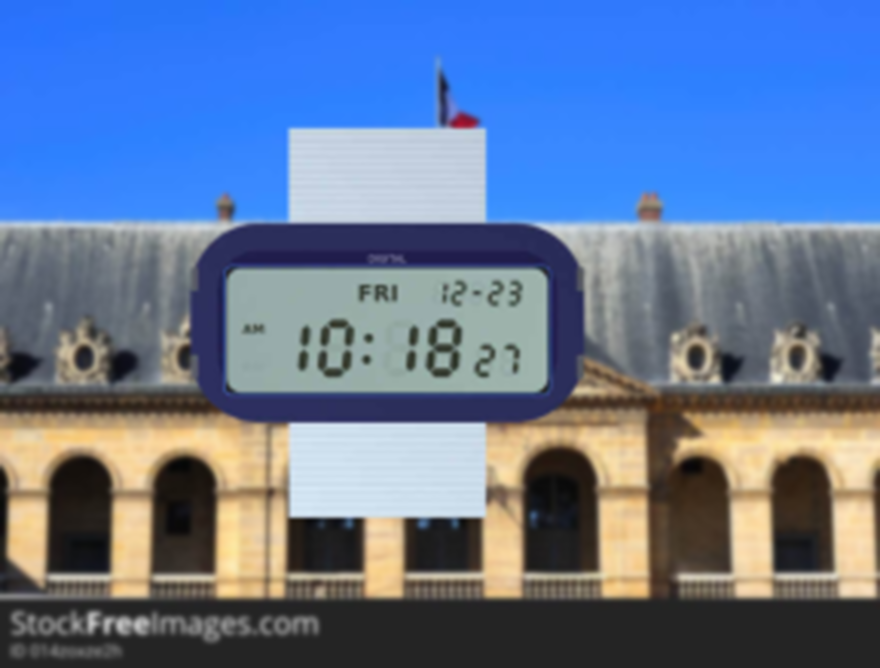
10.18.27
